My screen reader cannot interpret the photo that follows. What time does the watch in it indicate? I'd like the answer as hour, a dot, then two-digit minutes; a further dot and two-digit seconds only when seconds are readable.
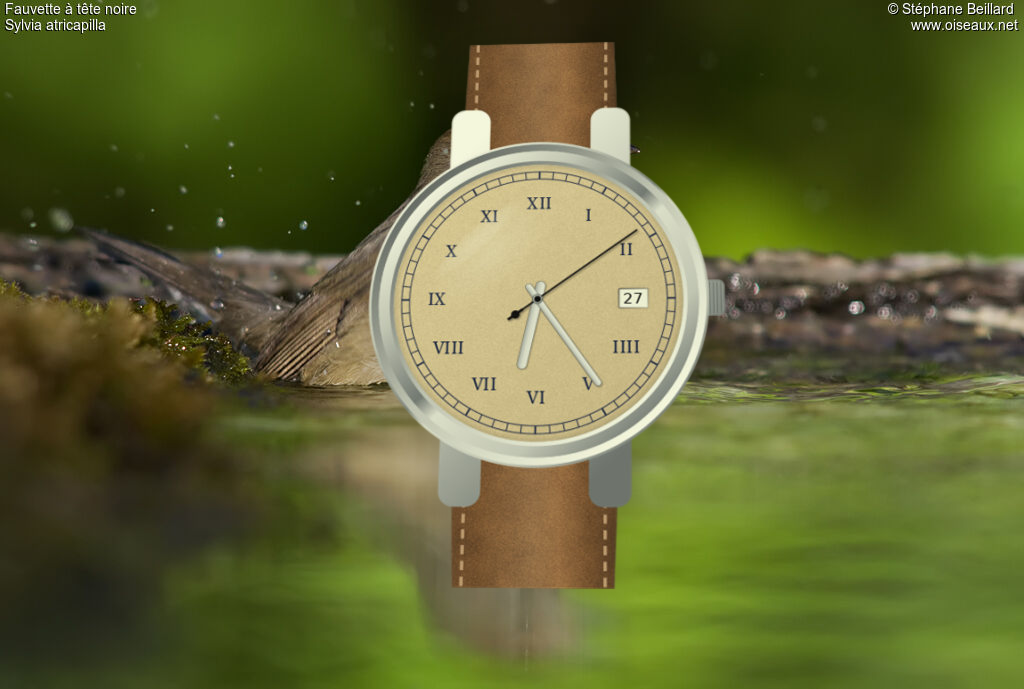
6.24.09
